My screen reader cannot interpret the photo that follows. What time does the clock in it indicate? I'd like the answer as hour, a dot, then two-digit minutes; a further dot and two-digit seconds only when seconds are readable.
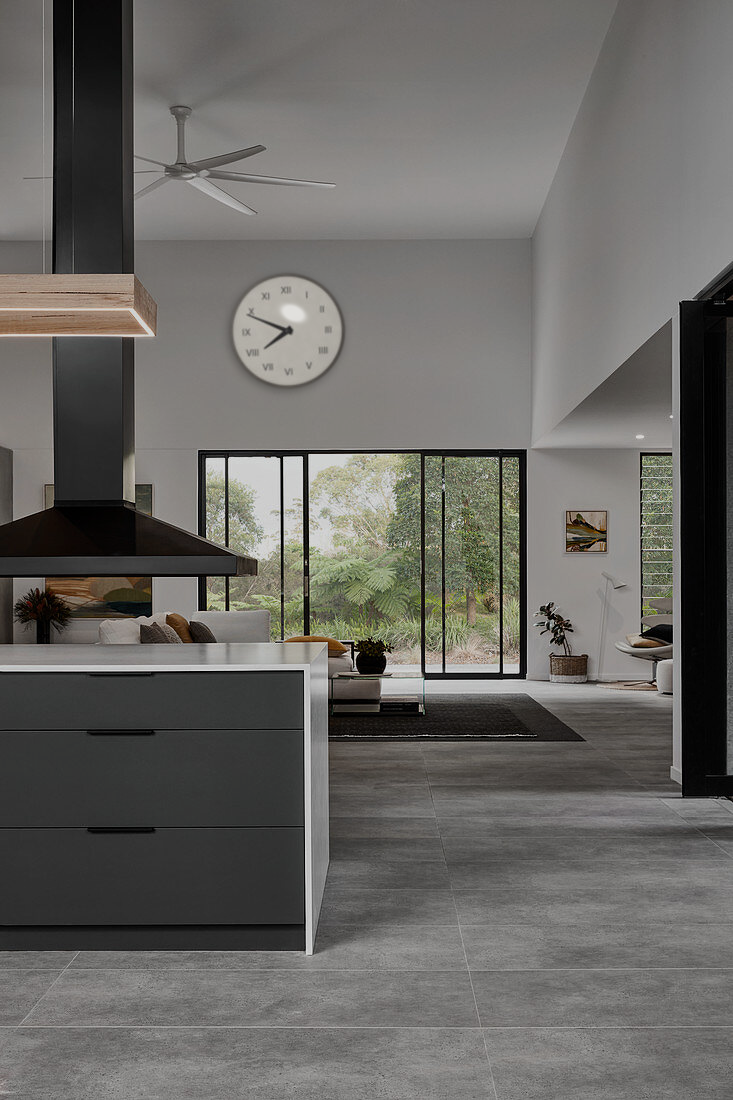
7.49
